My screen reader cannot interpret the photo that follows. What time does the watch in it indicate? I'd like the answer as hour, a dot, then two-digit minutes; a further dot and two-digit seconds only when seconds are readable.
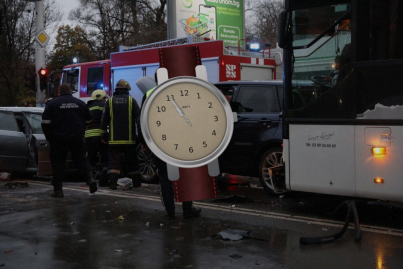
10.55
